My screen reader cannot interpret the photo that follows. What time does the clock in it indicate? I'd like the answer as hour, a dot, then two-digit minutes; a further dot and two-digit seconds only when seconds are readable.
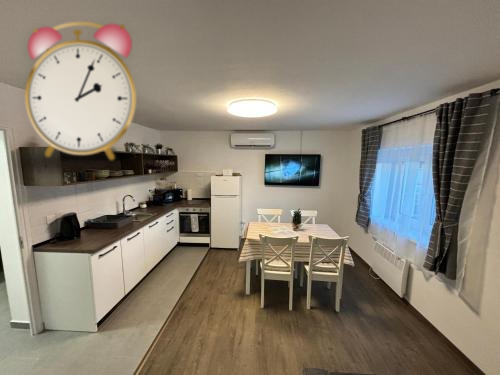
2.04
